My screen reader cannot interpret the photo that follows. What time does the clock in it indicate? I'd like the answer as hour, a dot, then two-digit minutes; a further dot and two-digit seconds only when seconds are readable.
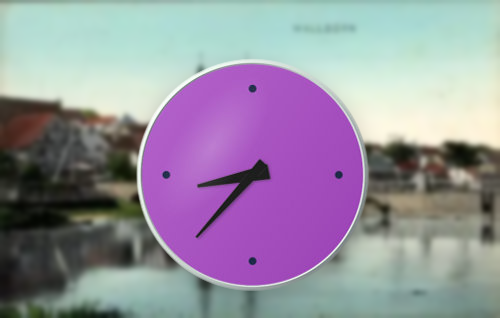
8.37
